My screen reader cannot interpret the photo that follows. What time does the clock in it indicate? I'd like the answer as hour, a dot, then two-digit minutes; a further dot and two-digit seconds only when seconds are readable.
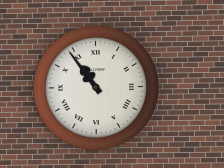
10.54
